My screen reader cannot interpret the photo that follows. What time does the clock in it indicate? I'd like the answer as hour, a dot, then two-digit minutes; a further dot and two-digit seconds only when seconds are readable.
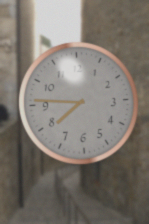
7.46
